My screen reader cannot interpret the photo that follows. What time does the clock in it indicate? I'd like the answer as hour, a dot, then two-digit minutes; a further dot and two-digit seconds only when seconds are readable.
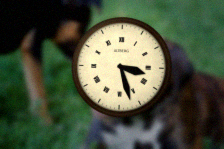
3.27
